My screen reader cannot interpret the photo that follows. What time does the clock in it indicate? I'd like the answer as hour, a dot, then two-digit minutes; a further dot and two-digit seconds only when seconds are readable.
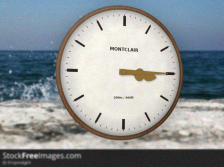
3.15
